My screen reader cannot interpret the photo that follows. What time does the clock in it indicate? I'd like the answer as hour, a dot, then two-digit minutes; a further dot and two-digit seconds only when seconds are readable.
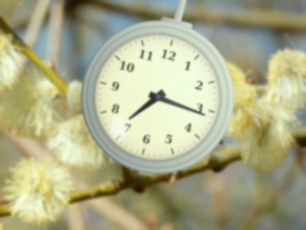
7.16
